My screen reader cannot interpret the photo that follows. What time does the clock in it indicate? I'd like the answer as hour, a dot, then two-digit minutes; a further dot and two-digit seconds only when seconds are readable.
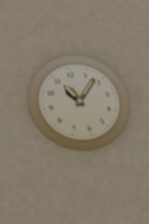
11.08
